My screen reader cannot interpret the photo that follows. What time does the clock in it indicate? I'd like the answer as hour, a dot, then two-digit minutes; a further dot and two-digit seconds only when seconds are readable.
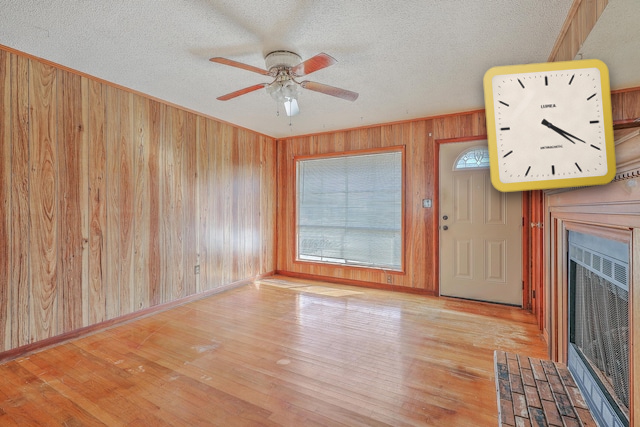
4.20
